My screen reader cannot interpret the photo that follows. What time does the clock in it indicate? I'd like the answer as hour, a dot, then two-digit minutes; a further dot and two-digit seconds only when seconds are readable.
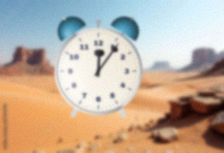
12.06
